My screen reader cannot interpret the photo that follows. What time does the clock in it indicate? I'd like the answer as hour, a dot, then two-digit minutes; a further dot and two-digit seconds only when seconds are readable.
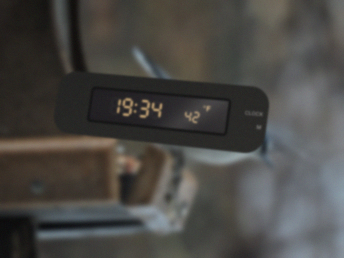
19.34
